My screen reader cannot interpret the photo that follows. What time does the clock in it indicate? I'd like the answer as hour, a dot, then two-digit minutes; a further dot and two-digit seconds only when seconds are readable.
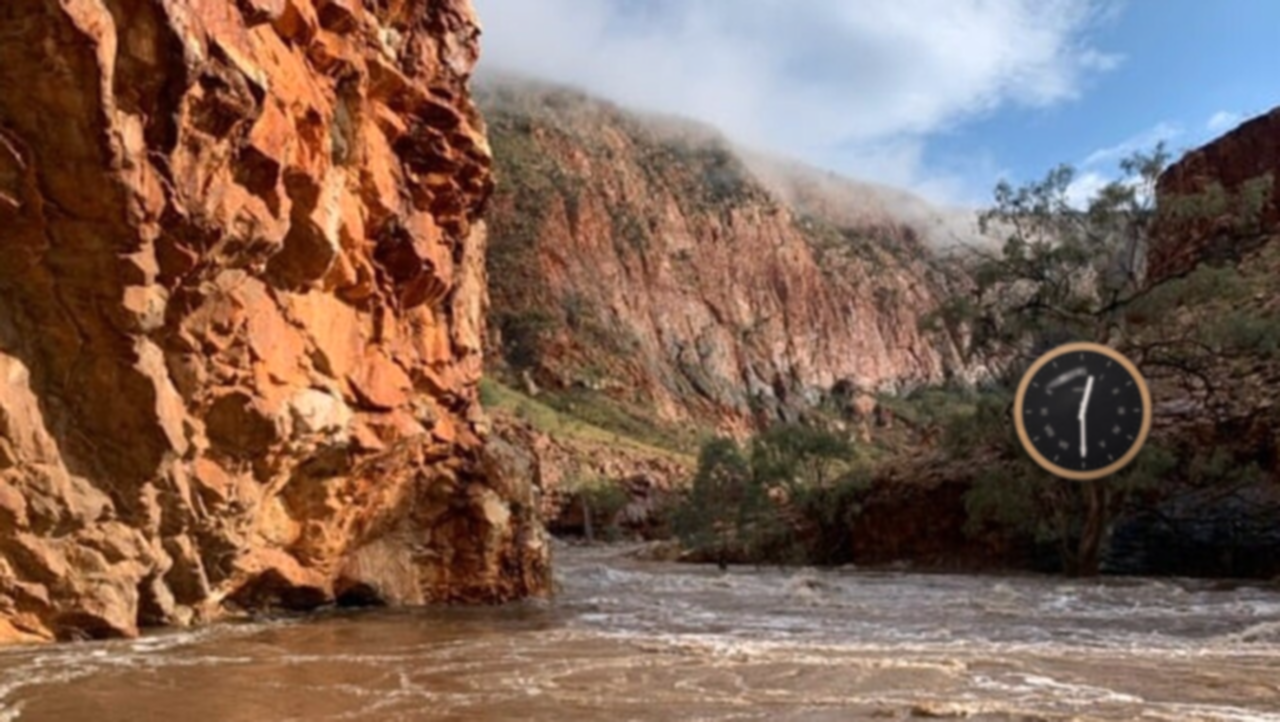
12.30
